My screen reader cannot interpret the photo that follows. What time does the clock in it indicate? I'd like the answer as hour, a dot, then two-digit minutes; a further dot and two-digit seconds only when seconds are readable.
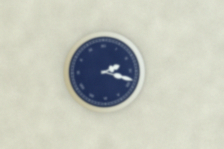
2.18
